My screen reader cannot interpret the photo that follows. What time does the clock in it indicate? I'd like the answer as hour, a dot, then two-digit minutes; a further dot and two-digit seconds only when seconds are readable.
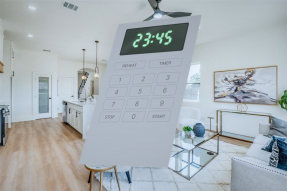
23.45
